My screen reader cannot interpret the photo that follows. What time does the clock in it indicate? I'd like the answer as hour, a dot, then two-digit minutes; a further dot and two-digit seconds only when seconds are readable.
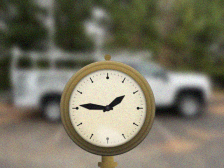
1.46
